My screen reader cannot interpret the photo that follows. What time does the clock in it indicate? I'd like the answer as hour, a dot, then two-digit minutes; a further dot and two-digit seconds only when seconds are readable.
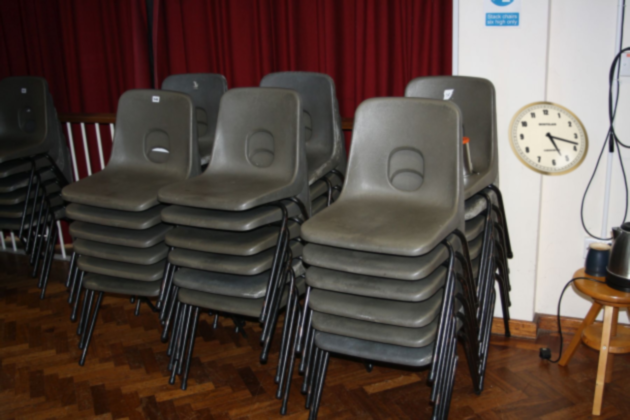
5.18
